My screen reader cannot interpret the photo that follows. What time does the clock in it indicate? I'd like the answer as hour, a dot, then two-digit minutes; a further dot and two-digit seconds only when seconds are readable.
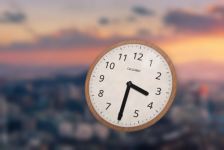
3.30
